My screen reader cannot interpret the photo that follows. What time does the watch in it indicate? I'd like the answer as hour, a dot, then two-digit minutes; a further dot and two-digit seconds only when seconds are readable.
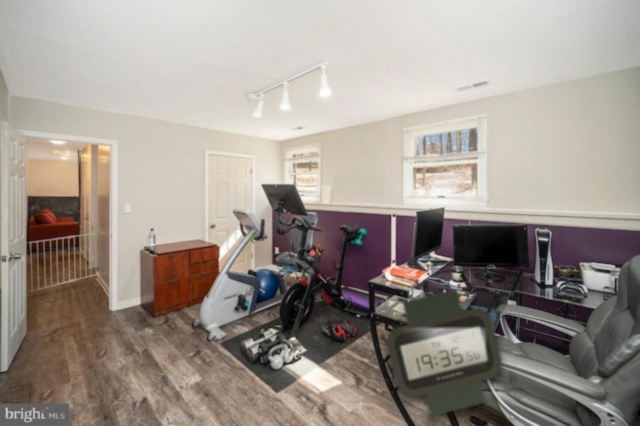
19.35
